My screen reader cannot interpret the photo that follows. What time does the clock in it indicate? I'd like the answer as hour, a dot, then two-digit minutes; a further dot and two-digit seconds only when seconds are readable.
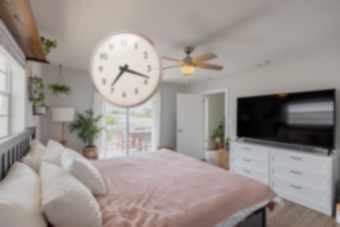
7.18
